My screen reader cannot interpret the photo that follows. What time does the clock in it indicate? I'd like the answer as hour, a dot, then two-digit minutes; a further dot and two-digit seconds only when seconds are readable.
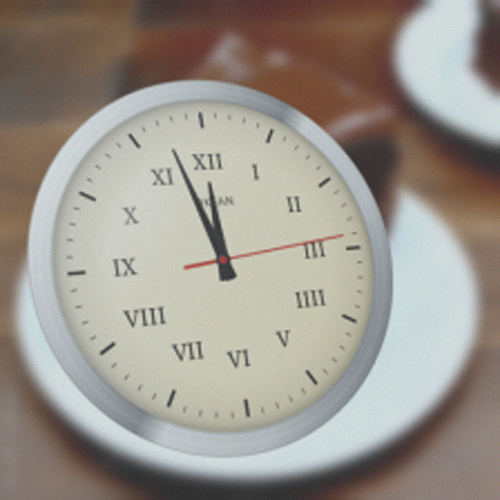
11.57.14
